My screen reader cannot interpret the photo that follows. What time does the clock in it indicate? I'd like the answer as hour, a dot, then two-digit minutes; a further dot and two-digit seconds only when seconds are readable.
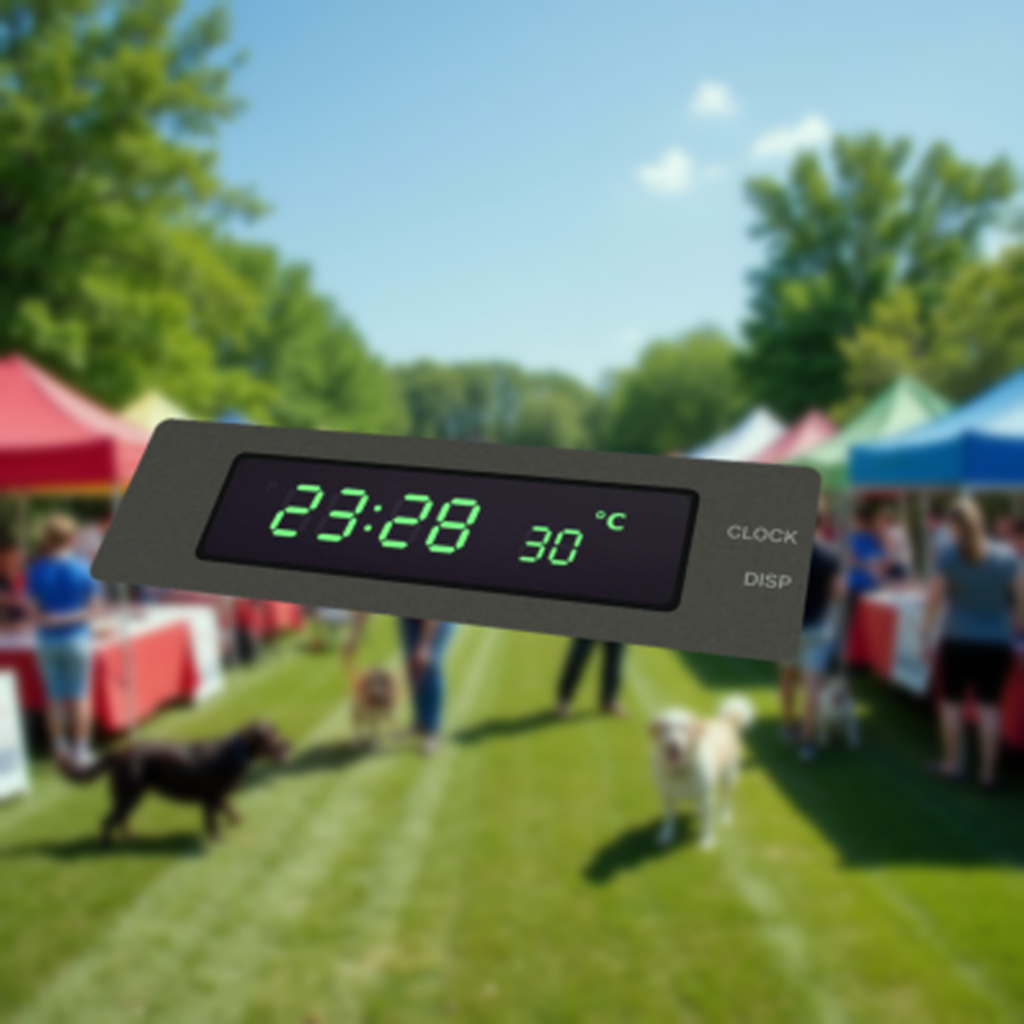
23.28
